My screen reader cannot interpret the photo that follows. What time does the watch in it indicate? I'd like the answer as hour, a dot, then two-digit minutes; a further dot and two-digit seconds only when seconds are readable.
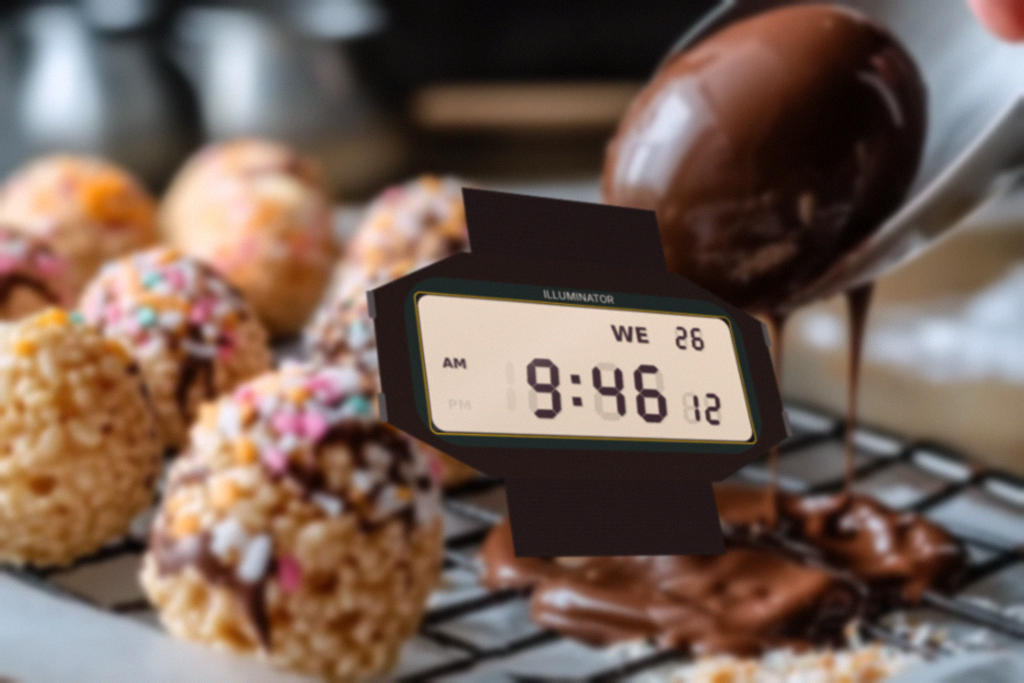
9.46.12
